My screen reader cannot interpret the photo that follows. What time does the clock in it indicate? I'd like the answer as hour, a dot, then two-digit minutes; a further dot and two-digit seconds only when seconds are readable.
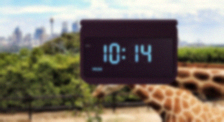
10.14
